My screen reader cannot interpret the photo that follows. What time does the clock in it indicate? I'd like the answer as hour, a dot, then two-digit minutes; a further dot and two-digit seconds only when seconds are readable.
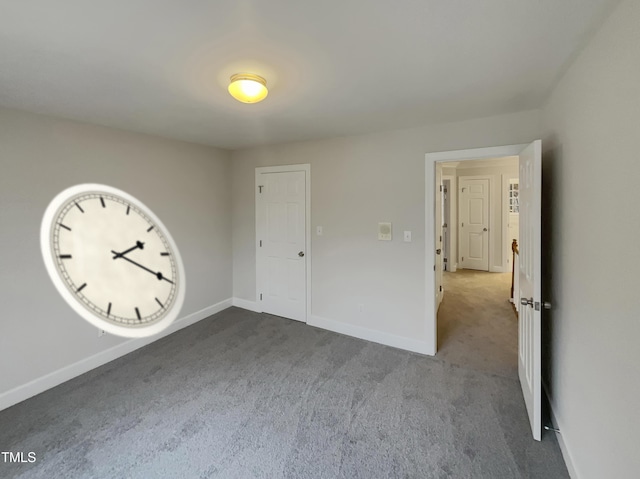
2.20
